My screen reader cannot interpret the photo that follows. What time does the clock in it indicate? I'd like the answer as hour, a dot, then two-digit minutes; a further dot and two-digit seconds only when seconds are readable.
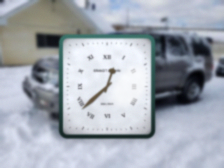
12.38
